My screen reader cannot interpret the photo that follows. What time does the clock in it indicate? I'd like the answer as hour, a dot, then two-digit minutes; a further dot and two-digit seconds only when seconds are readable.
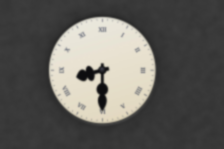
8.30
